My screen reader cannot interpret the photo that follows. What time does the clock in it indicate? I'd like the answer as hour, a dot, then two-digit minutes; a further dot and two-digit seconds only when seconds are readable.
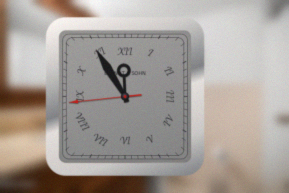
11.54.44
